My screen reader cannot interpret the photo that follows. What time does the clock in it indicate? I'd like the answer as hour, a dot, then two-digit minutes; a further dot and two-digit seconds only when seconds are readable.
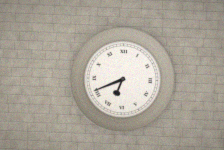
6.41
